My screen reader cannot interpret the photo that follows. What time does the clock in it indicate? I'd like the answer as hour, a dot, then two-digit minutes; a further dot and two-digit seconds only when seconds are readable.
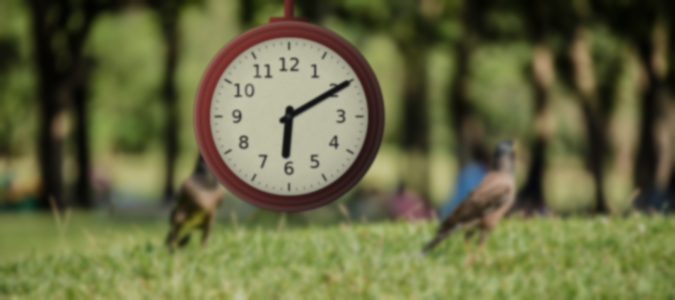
6.10
